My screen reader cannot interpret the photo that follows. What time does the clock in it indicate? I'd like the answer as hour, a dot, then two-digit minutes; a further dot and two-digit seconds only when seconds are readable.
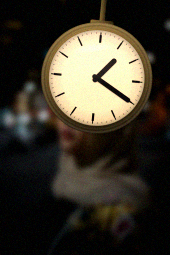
1.20
